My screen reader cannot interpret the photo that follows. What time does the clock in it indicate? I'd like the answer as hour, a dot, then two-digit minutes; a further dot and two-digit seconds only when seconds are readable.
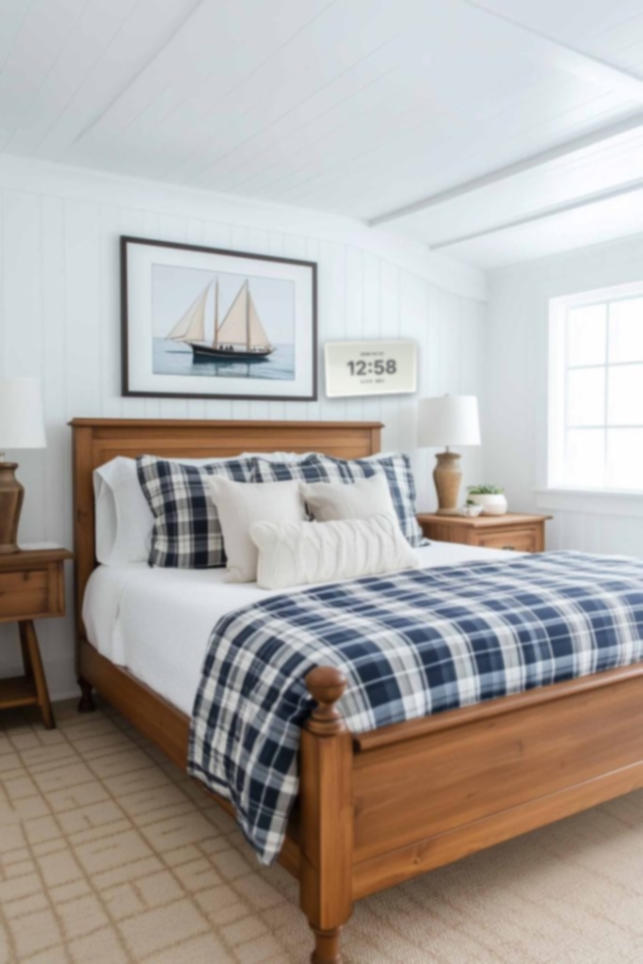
12.58
